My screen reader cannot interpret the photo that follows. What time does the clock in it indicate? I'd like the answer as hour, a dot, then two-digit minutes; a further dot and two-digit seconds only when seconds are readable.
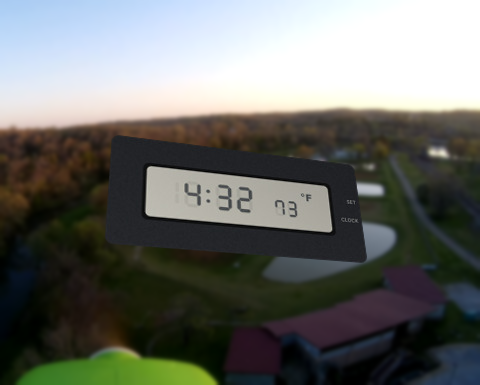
4.32
